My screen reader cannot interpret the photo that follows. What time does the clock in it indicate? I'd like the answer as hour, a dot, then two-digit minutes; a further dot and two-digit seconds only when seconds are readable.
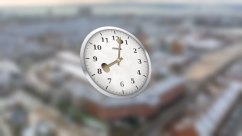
8.02
